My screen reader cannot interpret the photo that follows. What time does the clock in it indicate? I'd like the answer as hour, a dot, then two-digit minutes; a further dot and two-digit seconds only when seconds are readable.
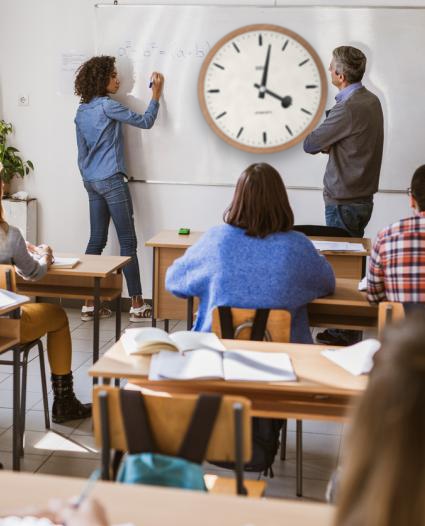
4.02
